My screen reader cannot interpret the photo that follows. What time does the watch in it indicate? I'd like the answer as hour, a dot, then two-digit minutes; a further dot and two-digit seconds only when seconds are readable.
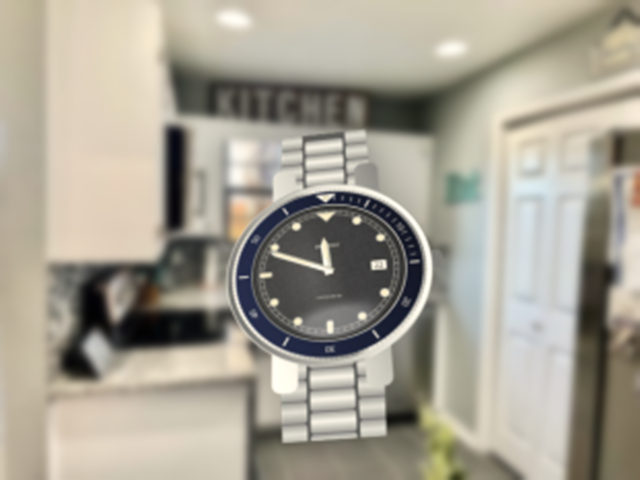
11.49
